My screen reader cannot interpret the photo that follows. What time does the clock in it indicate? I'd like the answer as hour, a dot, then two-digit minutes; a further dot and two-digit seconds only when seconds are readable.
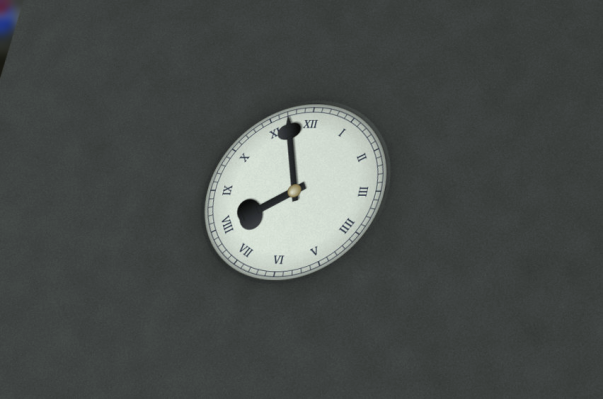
7.57
